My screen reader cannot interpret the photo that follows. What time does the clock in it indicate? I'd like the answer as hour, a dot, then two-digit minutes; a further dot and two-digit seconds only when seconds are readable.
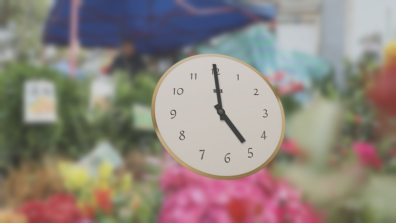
5.00
